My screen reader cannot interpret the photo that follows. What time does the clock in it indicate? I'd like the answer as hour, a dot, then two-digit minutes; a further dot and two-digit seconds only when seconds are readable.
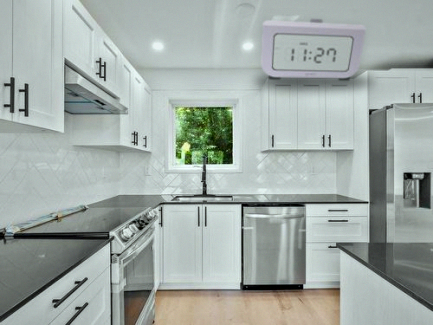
11.27
